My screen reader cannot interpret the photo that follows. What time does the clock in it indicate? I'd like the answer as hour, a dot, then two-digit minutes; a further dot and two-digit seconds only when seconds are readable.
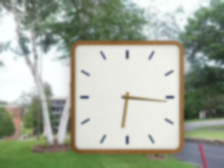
6.16
